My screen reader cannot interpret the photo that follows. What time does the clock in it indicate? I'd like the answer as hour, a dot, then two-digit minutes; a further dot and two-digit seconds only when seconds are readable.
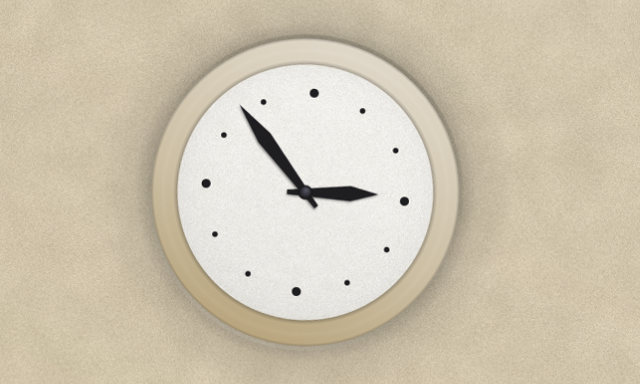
2.53
